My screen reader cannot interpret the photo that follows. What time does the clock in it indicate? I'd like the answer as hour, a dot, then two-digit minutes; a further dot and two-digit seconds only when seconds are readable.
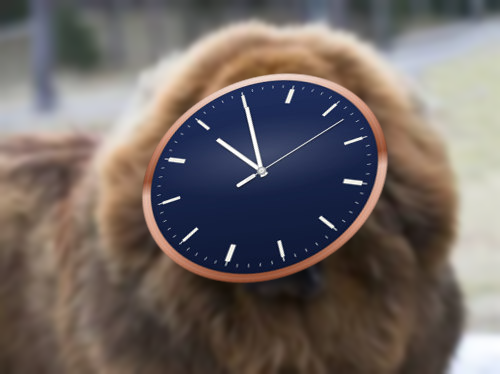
9.55.07
